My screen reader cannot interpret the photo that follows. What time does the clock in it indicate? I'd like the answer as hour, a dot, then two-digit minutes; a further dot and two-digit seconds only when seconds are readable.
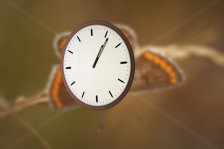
1.06
